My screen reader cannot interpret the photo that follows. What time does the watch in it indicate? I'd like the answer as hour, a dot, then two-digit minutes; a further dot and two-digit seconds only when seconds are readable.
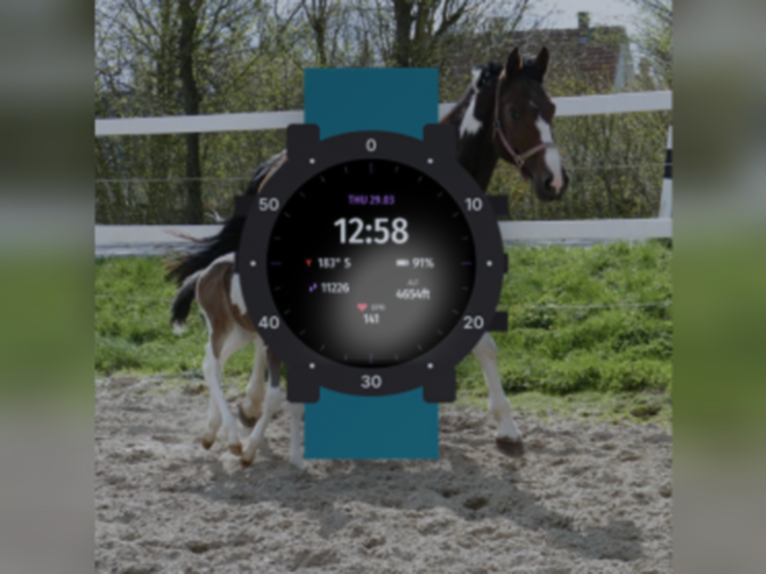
12.58
